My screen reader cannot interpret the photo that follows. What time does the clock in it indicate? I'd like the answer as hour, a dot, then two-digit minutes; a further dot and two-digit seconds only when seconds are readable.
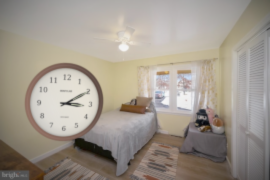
3.10
